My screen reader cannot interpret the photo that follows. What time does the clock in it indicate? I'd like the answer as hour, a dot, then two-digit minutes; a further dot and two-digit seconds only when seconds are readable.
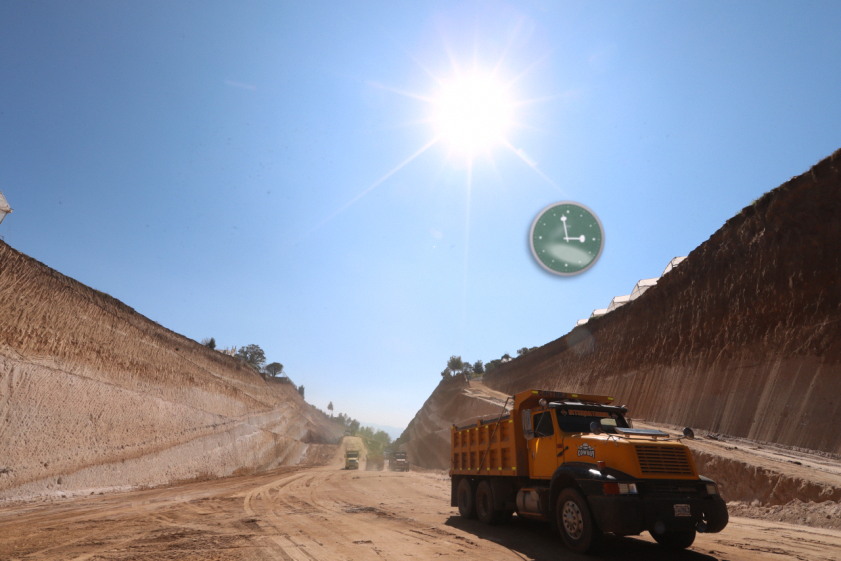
2.58
